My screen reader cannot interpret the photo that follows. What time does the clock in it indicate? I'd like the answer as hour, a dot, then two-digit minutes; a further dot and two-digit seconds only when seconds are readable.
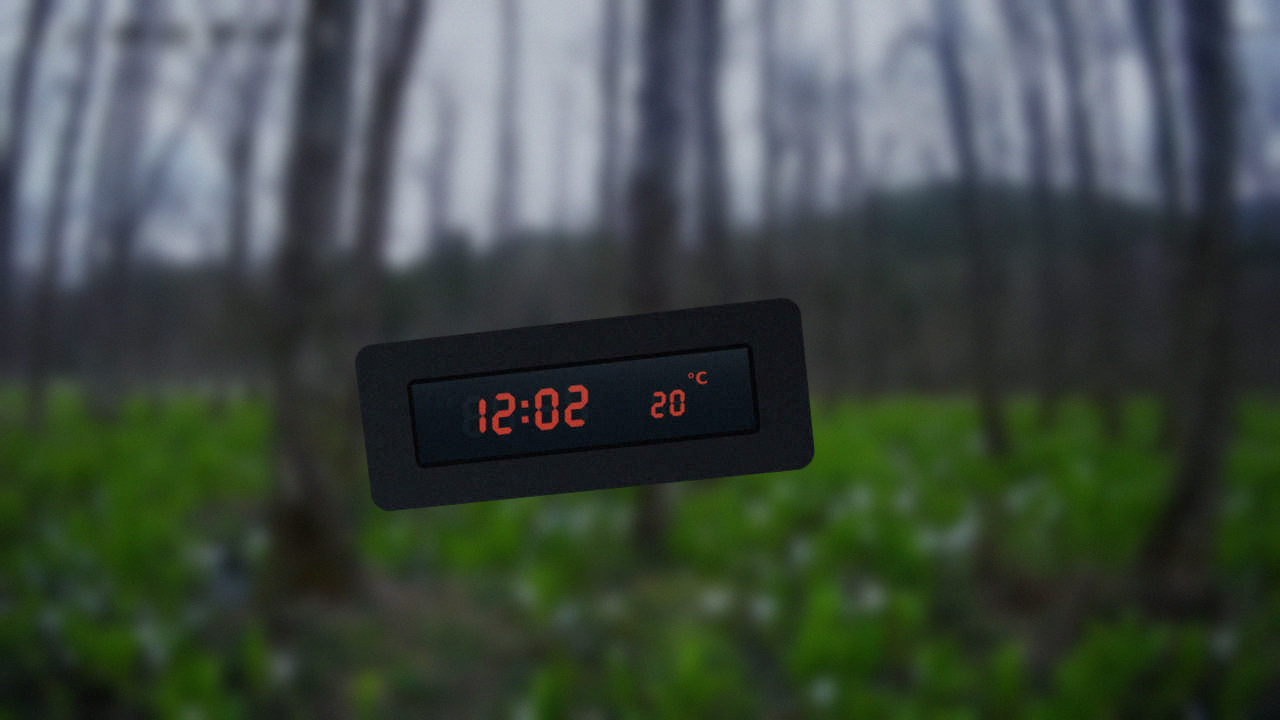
12.02
